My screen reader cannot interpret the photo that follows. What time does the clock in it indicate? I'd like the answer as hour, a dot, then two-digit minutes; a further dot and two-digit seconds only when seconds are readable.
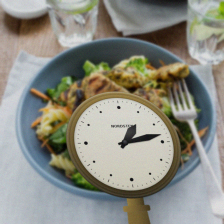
1.13
